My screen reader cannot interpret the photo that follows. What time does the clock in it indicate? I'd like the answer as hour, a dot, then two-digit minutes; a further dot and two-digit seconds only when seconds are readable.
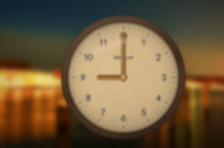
9.00
